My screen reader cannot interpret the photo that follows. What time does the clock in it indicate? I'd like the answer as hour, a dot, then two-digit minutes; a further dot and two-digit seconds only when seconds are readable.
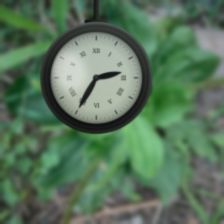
2.35
